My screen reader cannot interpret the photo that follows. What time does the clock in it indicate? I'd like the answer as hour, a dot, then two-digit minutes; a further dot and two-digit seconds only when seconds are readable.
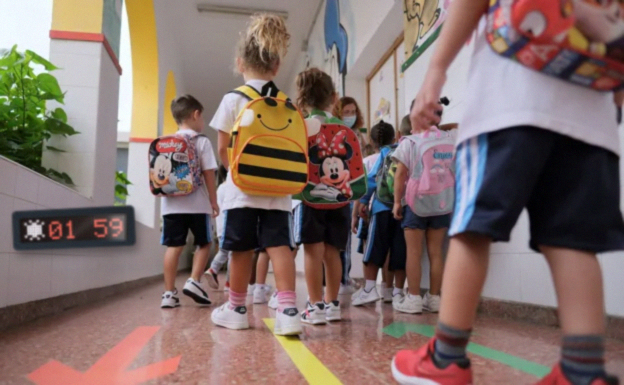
1.59
